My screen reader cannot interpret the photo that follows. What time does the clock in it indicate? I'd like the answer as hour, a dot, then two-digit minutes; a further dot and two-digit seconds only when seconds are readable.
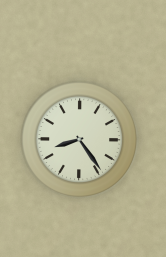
8.24
